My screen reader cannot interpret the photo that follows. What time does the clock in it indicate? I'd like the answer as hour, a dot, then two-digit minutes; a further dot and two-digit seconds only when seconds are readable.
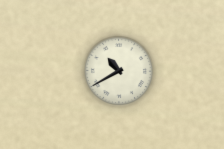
10.40
